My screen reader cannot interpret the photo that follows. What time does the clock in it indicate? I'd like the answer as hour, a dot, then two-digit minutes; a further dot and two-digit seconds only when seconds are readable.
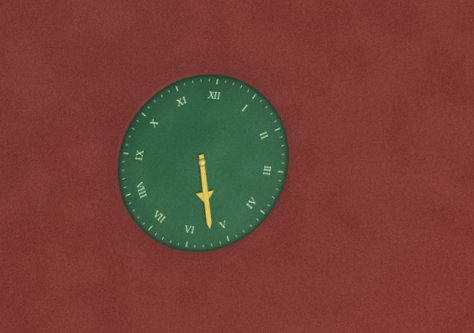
5.27
